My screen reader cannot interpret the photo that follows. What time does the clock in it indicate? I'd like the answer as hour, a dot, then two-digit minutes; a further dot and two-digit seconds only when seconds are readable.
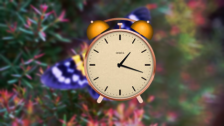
1.18
